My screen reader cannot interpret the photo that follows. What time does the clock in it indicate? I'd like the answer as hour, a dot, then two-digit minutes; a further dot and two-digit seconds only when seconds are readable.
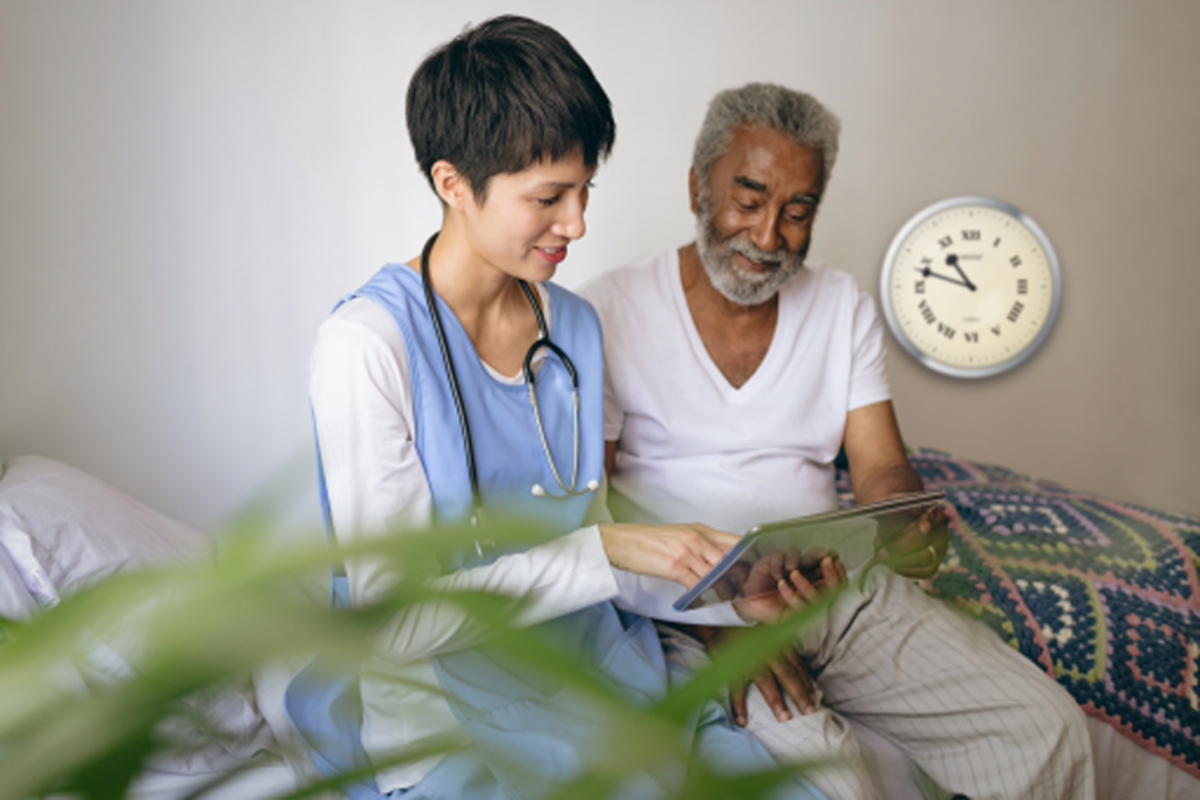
10.48
